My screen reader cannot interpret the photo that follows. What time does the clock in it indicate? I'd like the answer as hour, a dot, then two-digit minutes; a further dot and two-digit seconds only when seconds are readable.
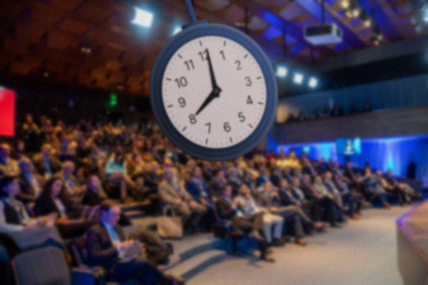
8.01
